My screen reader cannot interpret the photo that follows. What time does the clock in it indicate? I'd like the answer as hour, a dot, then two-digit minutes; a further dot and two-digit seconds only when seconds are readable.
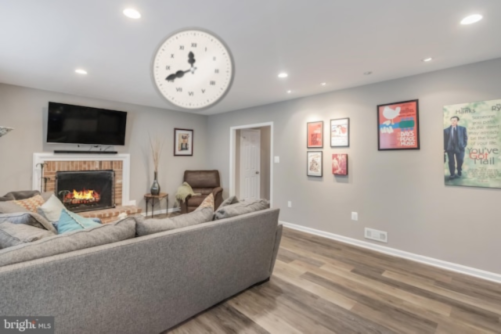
11.41
